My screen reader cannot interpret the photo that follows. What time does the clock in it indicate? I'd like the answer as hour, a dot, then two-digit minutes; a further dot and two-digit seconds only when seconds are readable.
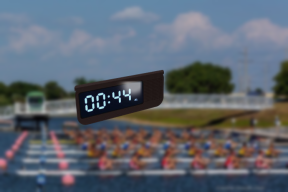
0.44
